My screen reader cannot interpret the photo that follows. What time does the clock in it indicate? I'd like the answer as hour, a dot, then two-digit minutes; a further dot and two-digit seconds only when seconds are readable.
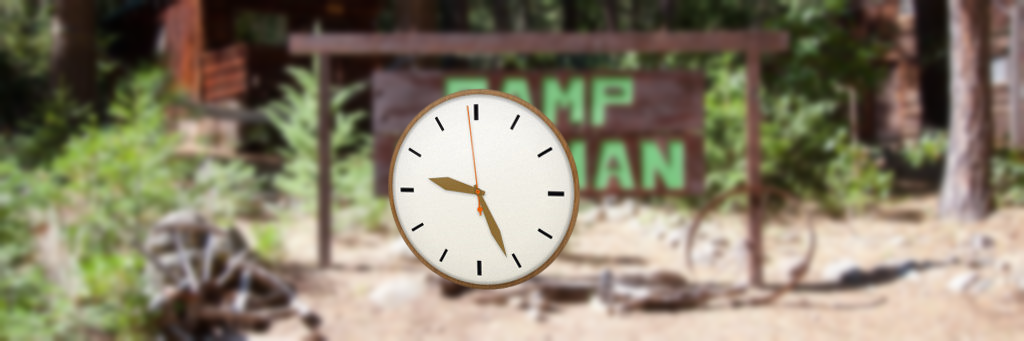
9.25.59
